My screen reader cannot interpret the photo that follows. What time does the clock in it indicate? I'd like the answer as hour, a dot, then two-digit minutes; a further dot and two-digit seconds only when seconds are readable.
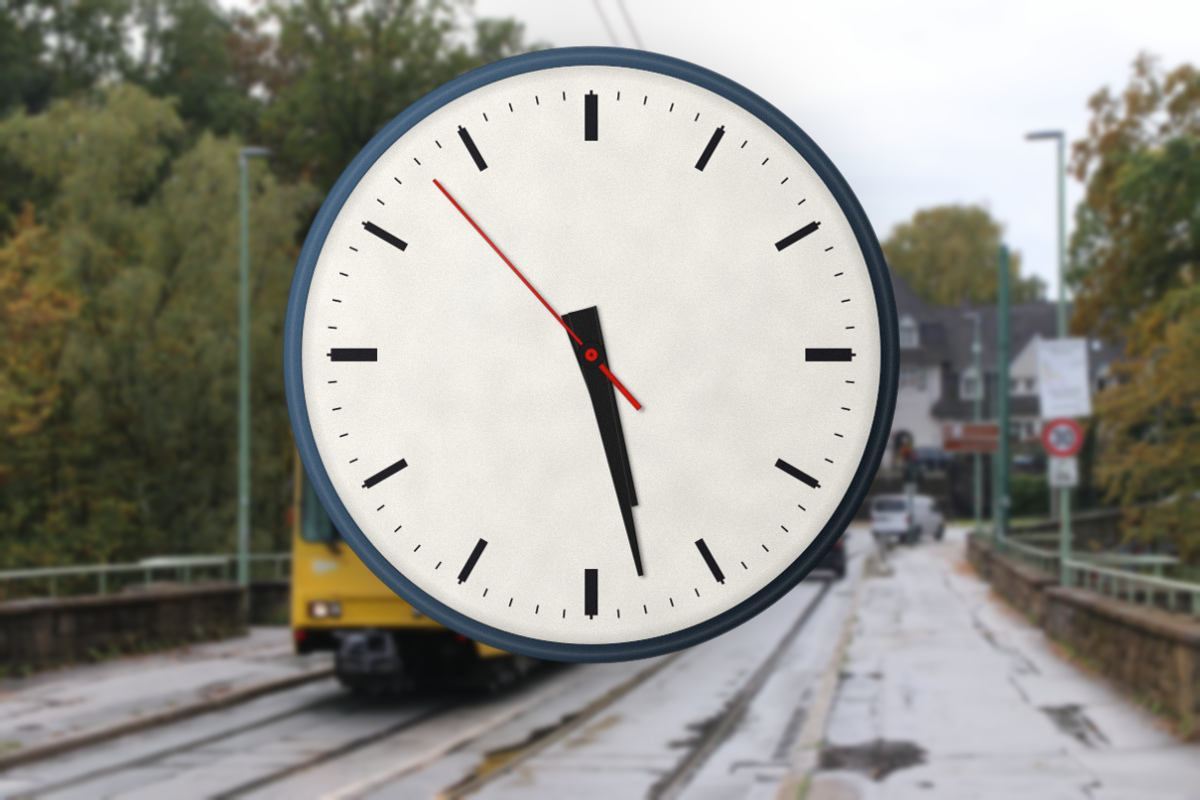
5.27.53
